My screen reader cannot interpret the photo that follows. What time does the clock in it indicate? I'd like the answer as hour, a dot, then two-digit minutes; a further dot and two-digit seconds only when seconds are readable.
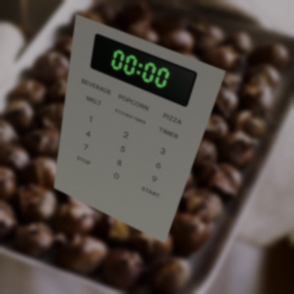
0.00
